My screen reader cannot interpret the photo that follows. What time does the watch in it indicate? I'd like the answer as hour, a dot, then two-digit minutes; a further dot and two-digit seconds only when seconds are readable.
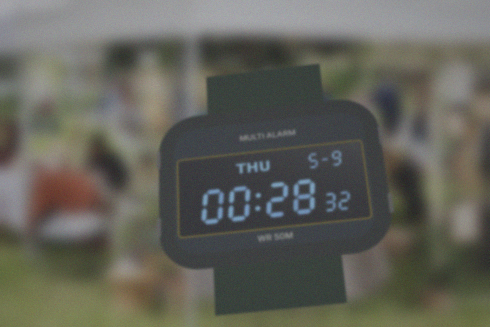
0.28.32
